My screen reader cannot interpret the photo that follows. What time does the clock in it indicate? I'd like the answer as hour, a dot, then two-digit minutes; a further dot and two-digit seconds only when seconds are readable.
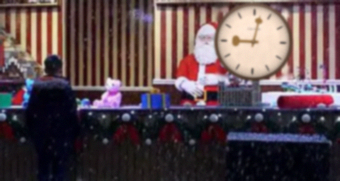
9.02
